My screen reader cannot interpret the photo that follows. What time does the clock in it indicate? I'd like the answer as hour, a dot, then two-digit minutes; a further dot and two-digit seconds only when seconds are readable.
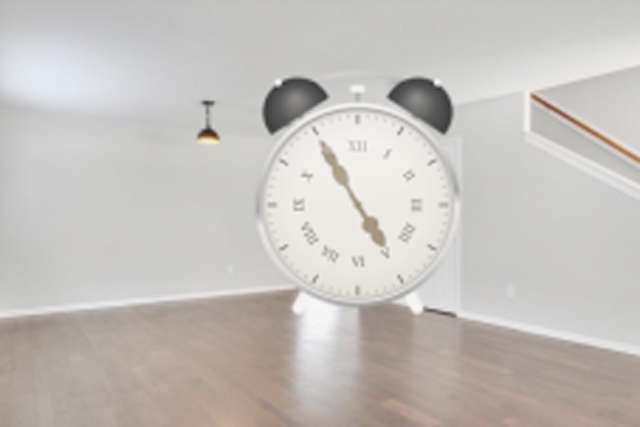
4.55
